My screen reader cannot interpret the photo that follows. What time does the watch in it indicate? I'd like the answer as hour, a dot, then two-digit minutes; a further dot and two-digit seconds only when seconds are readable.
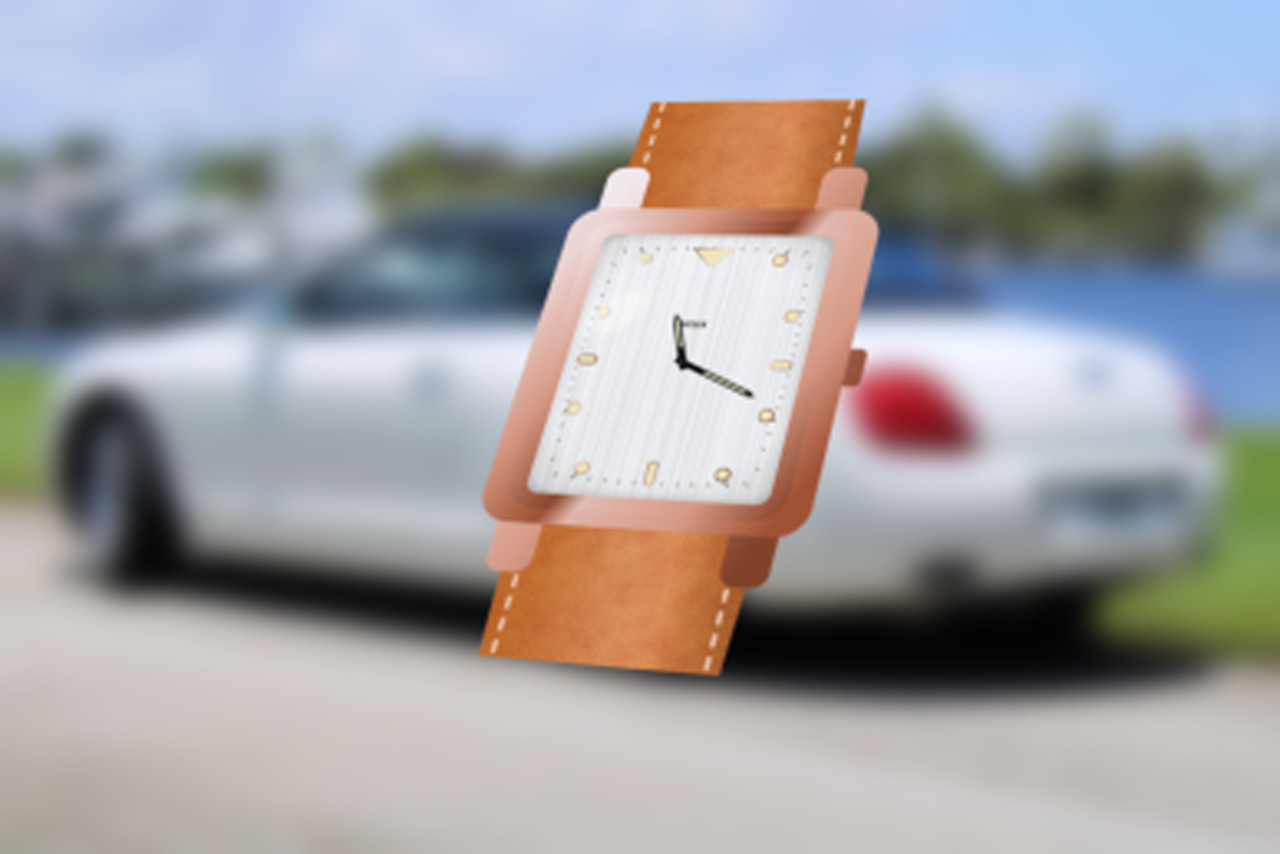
11.19
